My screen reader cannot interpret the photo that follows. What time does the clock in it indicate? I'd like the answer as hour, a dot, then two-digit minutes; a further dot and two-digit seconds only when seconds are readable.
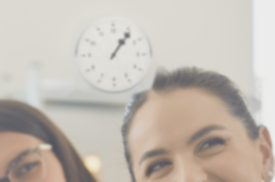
1.06
